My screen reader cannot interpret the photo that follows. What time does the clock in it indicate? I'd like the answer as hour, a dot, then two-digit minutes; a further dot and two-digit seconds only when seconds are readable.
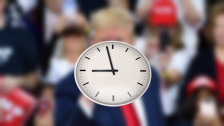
8.58
